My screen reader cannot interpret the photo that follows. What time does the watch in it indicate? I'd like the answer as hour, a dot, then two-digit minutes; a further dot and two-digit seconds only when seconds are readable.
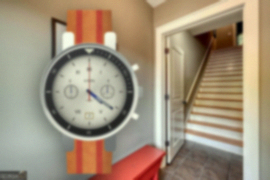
4.21
